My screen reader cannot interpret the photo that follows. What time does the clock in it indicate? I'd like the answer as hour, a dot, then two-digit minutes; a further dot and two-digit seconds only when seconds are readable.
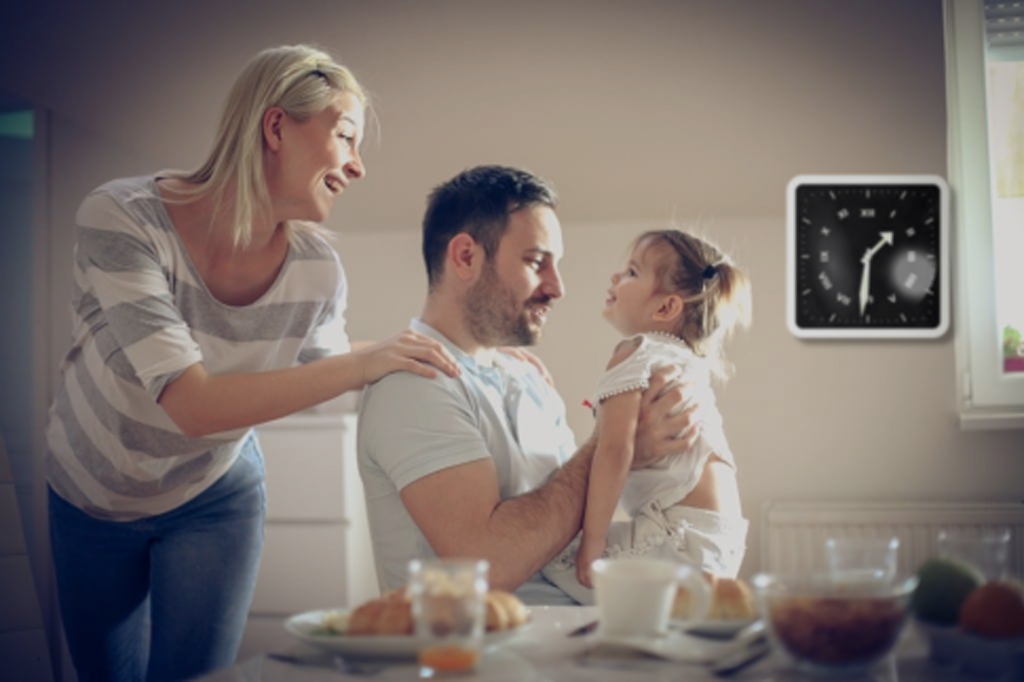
1.31
